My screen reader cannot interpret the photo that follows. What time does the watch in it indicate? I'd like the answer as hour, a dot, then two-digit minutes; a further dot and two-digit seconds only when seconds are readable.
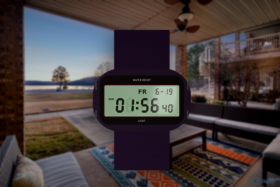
1.56.40
